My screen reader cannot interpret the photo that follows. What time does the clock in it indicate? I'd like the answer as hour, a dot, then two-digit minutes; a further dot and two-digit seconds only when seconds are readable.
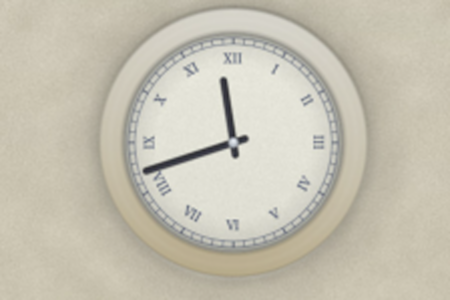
11.42
